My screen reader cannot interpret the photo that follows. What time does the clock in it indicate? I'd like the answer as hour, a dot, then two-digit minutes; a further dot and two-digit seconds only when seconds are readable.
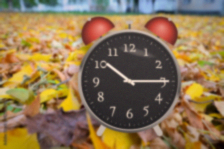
10.15
